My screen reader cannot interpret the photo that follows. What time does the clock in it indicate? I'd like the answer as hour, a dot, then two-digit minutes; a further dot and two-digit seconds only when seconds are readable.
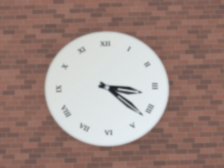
3.22
